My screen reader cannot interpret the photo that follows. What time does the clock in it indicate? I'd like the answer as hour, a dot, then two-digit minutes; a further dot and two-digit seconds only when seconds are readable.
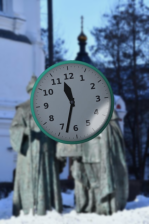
11.33
